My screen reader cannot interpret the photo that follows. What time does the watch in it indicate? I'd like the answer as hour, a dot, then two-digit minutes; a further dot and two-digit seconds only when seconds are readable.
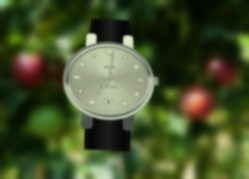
7.01
